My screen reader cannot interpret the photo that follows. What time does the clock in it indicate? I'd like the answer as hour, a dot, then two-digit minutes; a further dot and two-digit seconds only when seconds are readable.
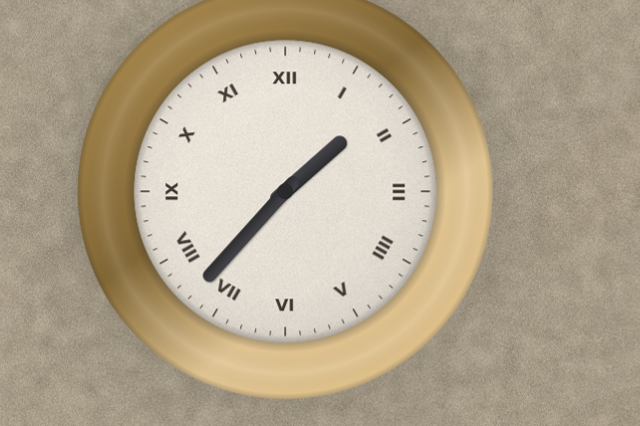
1.37
